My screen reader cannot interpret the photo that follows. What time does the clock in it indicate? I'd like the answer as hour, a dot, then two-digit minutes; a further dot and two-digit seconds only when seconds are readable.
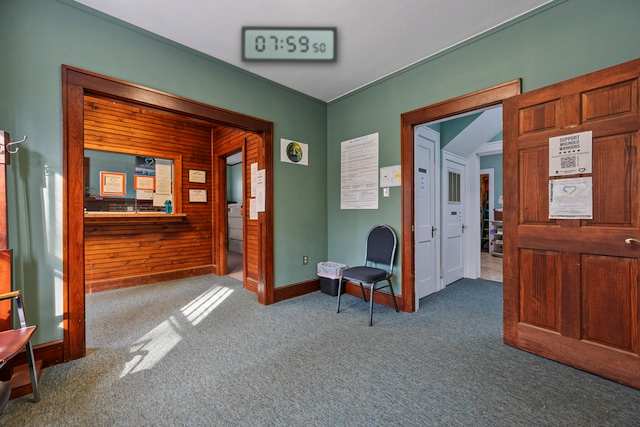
7.59
